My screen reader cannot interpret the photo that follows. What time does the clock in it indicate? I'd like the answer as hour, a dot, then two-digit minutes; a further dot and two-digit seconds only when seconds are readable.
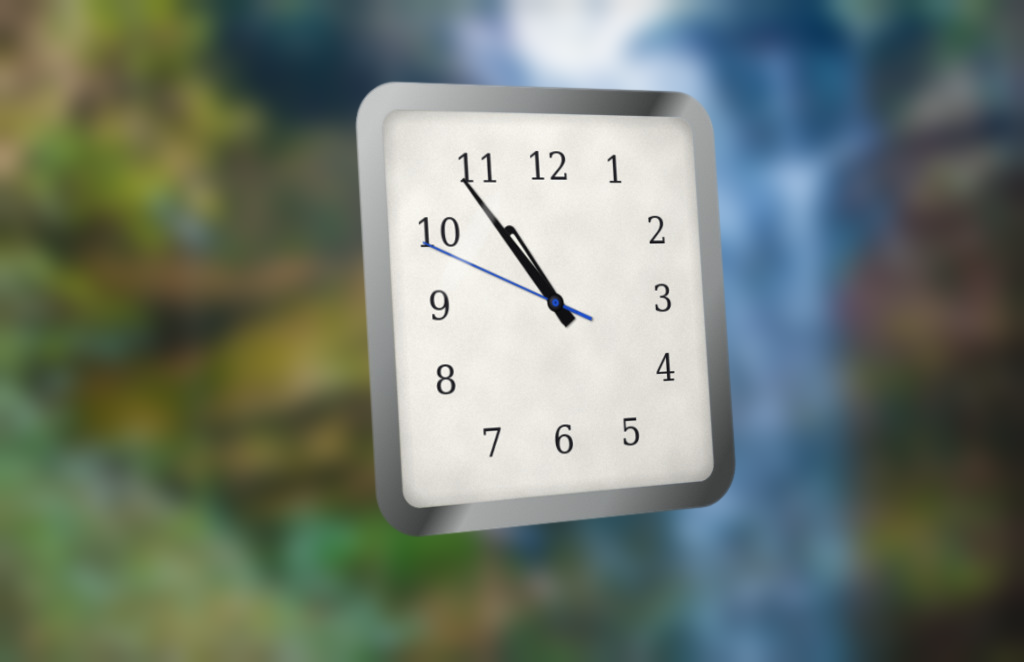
10.53.49
